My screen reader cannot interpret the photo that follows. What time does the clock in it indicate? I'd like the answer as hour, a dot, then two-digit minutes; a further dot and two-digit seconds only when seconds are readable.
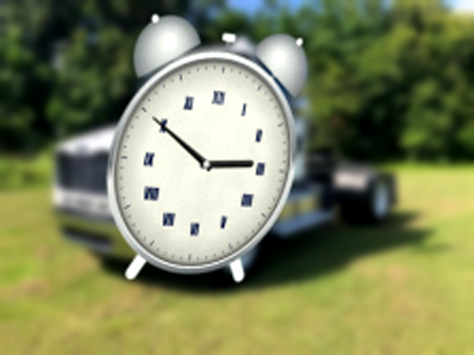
2.50
